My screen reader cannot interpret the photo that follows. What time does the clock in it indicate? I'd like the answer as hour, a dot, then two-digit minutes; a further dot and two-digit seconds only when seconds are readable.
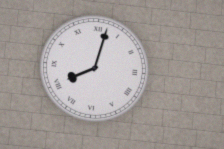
8.02
